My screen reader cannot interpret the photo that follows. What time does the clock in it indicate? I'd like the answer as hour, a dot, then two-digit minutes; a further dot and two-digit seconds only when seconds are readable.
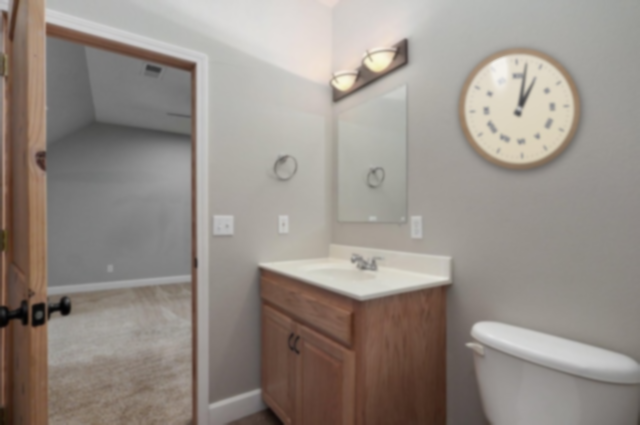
1.02
